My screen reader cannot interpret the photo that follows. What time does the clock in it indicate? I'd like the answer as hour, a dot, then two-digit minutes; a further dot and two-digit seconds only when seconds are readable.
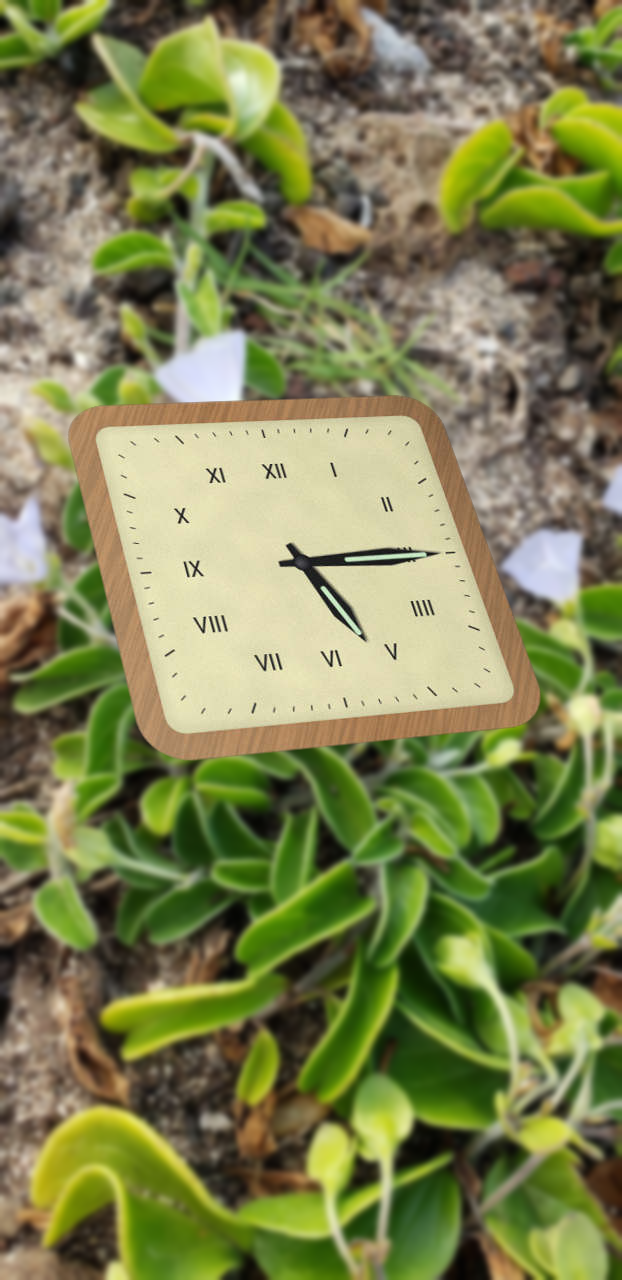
5.15
